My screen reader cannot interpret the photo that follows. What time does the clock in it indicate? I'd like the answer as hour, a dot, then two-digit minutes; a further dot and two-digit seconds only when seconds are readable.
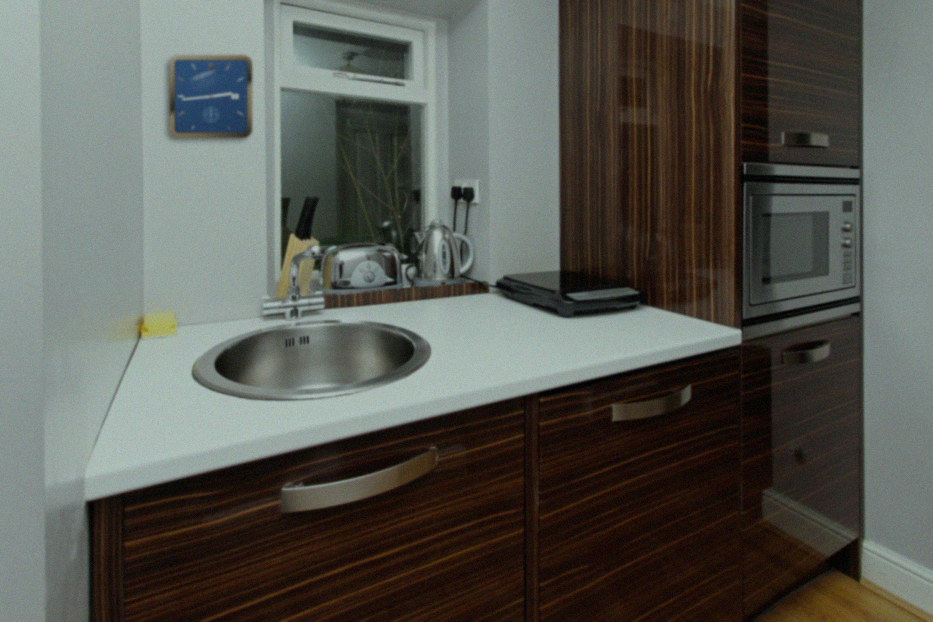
2.44
